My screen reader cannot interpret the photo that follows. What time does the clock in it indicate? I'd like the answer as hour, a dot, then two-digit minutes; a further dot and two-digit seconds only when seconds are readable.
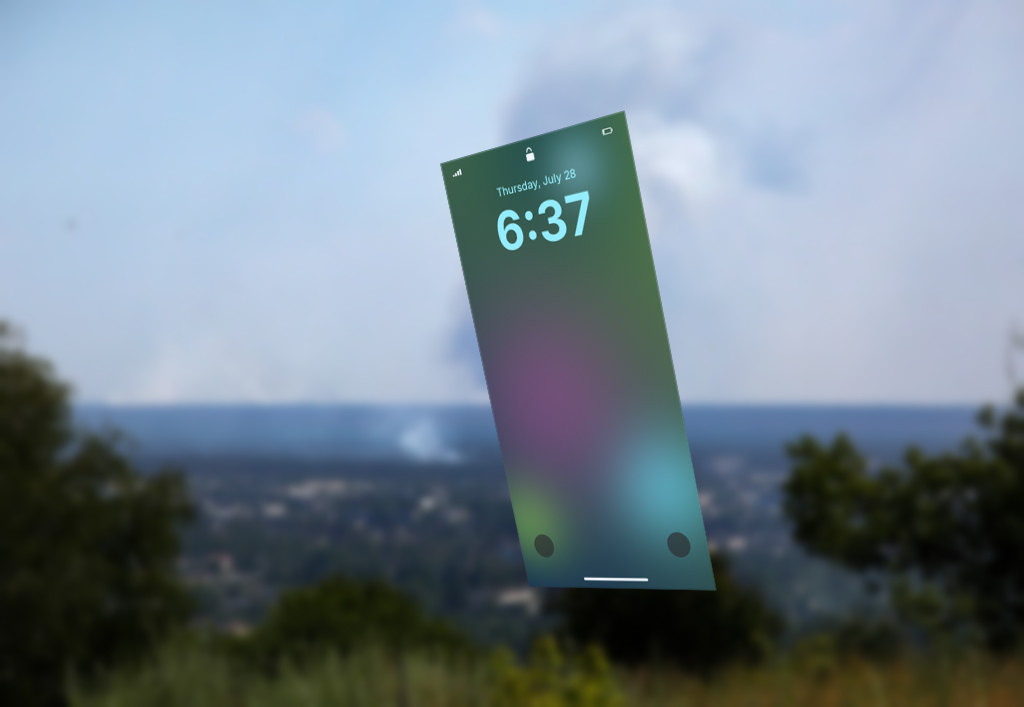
6.37
